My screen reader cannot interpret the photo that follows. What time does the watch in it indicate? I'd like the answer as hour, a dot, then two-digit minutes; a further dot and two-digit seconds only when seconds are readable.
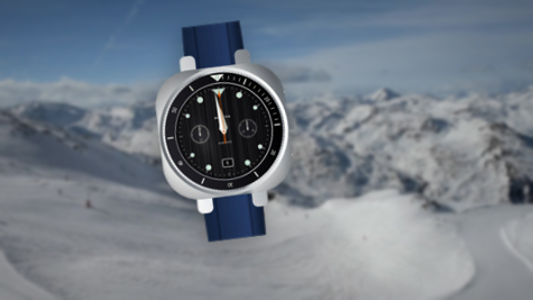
11.59
